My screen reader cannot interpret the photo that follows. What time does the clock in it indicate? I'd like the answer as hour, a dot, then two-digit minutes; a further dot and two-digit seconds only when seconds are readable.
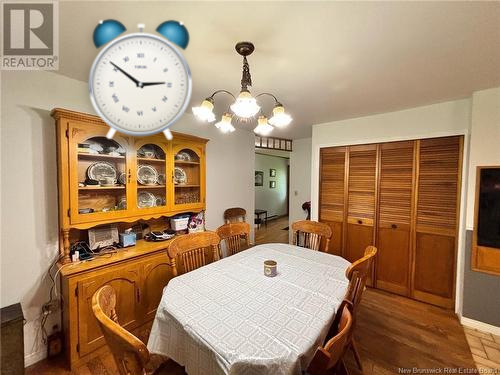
2.51
